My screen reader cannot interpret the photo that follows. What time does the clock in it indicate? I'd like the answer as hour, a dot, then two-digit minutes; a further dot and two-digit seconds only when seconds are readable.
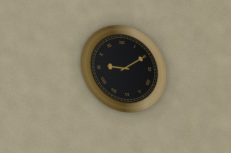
9.10
